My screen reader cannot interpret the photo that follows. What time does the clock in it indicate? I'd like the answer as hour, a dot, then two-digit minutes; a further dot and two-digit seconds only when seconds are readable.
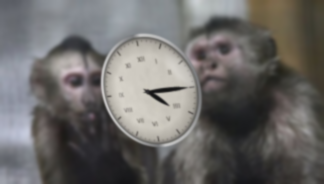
4.15
